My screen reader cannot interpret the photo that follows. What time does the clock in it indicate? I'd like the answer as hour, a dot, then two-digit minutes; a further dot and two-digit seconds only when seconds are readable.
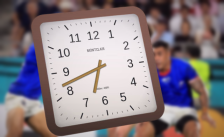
6.42
